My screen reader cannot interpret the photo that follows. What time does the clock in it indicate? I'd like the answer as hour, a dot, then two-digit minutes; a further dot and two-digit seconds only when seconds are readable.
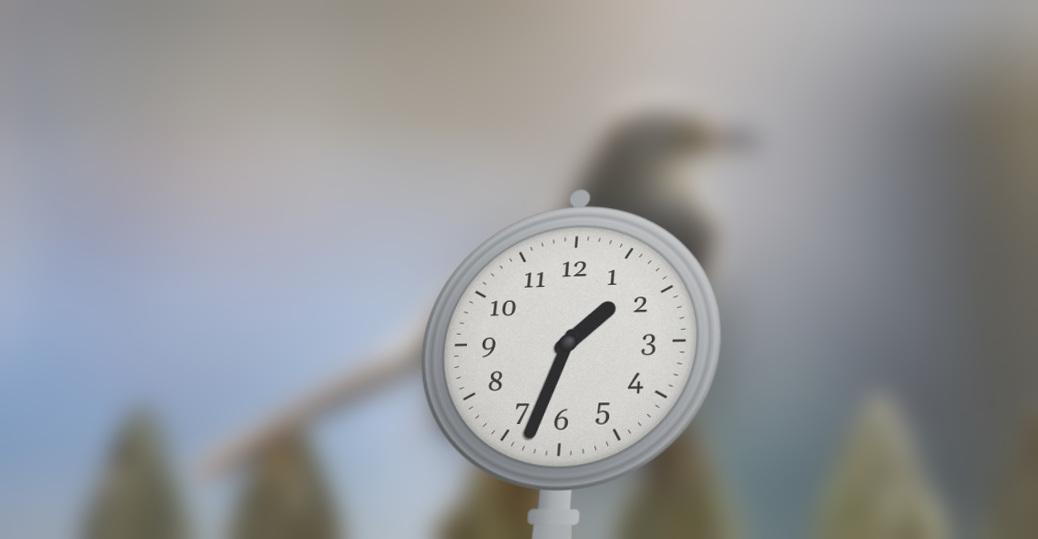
1.33
